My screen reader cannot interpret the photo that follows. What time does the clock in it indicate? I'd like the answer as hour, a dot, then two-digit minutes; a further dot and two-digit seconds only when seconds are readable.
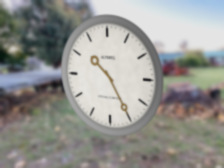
10.25
